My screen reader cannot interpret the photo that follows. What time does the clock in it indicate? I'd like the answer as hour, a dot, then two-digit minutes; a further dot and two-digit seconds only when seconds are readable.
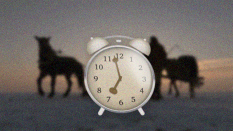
6.58
